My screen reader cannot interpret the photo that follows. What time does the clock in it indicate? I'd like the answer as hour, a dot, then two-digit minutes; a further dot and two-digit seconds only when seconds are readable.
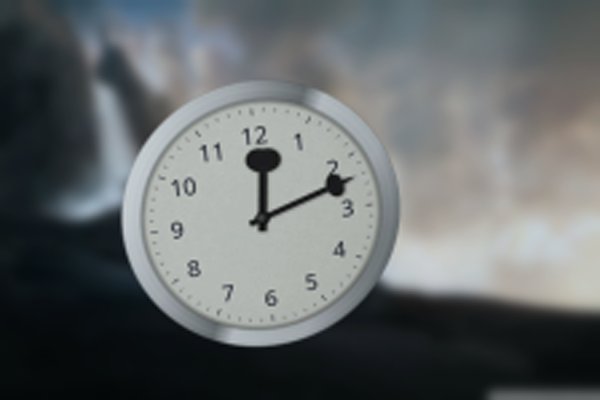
12.12
